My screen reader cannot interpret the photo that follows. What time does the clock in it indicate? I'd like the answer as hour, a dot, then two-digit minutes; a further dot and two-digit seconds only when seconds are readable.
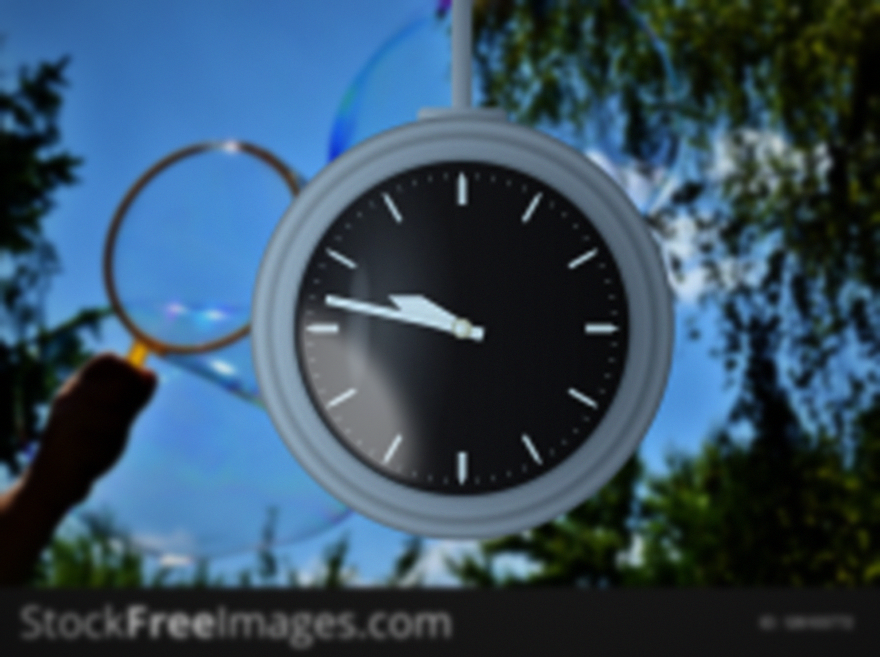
9.47
